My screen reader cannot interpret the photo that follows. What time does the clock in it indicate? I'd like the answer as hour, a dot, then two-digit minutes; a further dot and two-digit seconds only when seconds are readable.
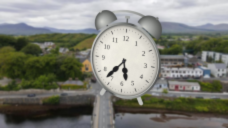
5.37
